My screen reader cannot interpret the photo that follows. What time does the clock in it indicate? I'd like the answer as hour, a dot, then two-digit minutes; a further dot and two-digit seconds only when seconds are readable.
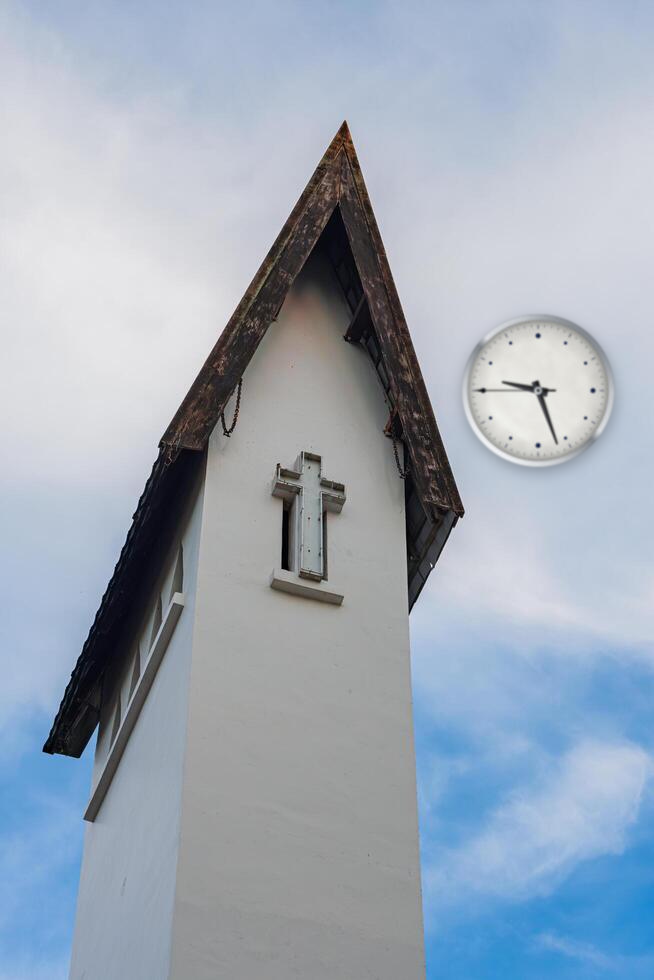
9.26.45
